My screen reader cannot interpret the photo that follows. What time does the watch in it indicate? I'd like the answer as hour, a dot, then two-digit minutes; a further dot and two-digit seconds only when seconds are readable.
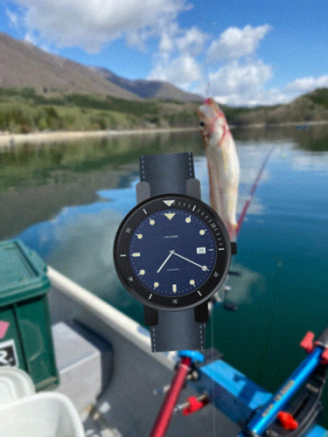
7.20
